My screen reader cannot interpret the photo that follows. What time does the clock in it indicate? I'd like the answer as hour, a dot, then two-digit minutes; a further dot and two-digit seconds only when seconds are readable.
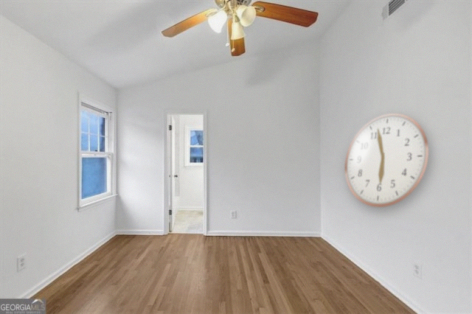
5.57
